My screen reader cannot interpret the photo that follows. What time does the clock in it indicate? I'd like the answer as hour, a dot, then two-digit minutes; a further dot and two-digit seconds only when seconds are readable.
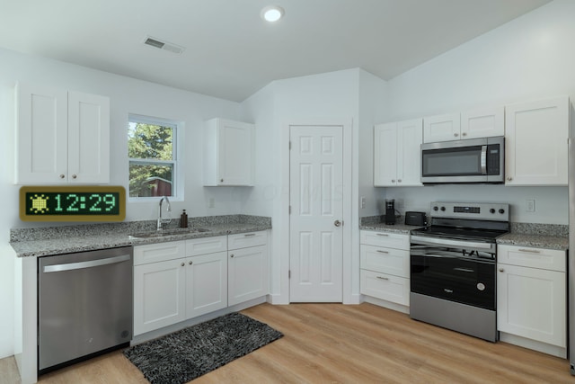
12.29
